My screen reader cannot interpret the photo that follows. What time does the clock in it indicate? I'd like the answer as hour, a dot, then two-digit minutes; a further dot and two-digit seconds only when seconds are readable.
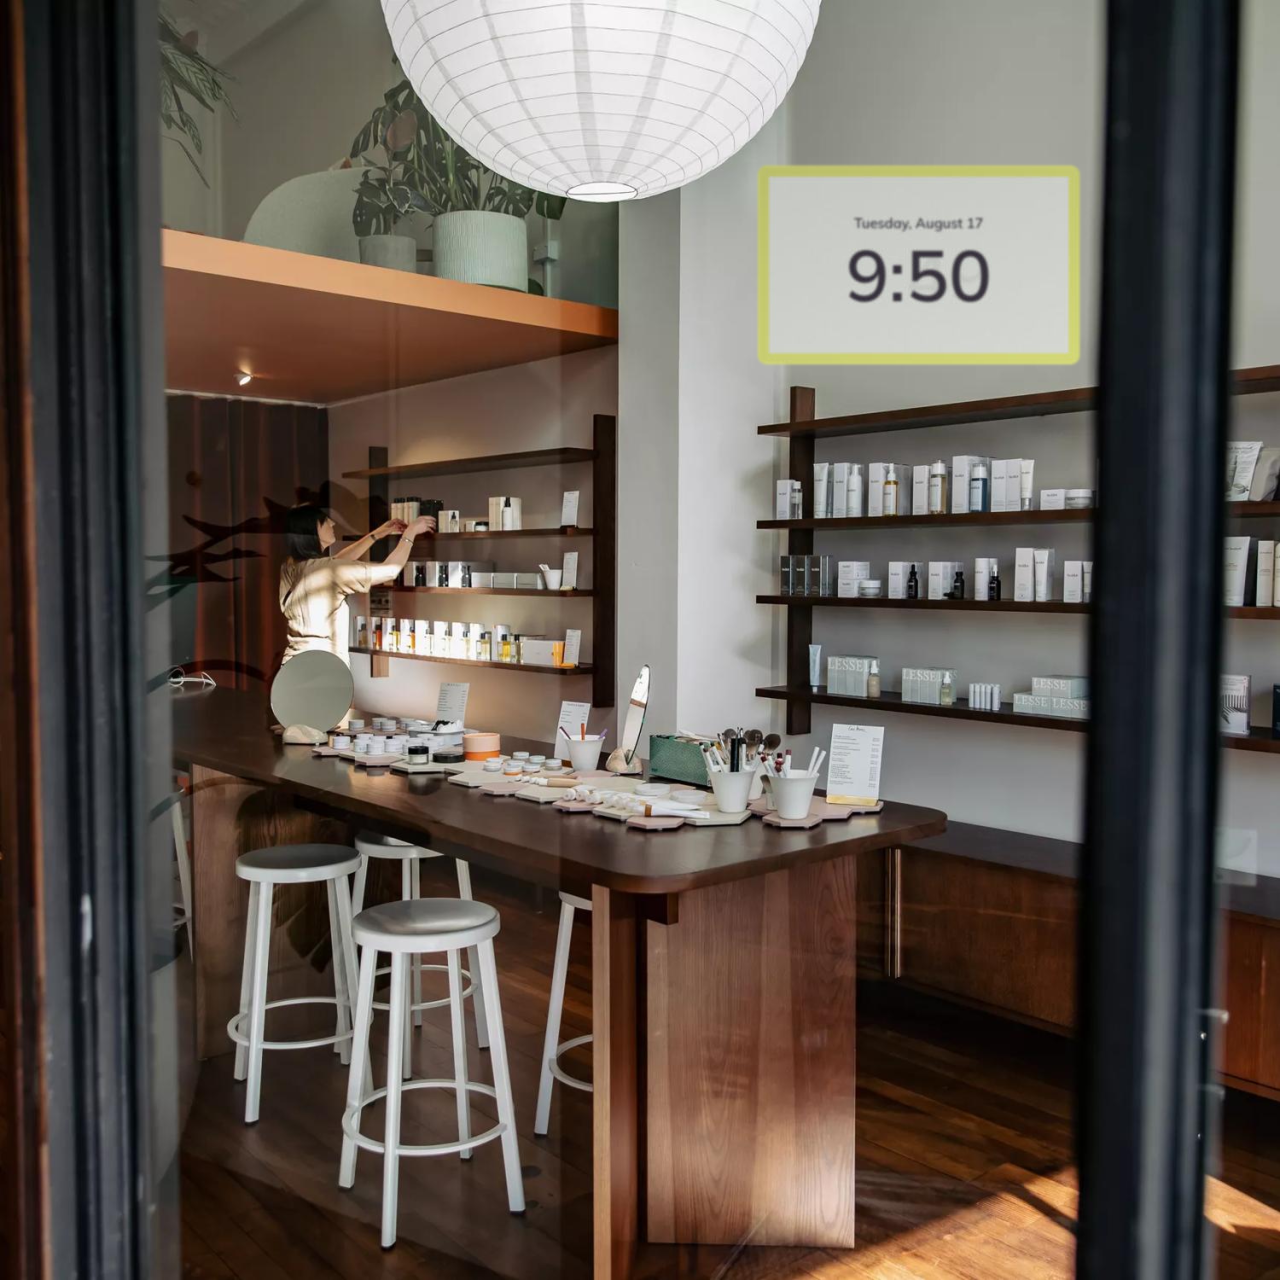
9.50
